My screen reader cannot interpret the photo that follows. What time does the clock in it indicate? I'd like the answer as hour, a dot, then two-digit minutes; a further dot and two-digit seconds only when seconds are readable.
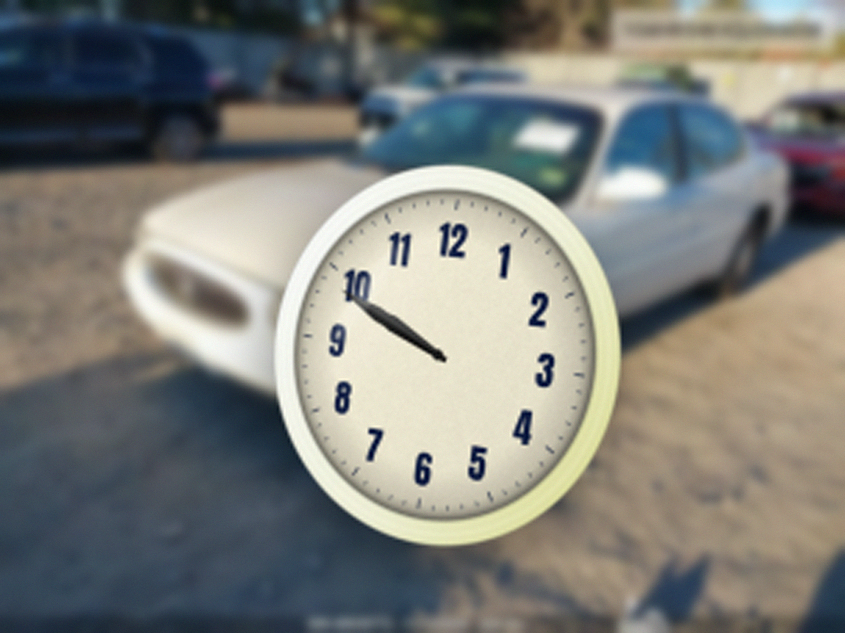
9.49
